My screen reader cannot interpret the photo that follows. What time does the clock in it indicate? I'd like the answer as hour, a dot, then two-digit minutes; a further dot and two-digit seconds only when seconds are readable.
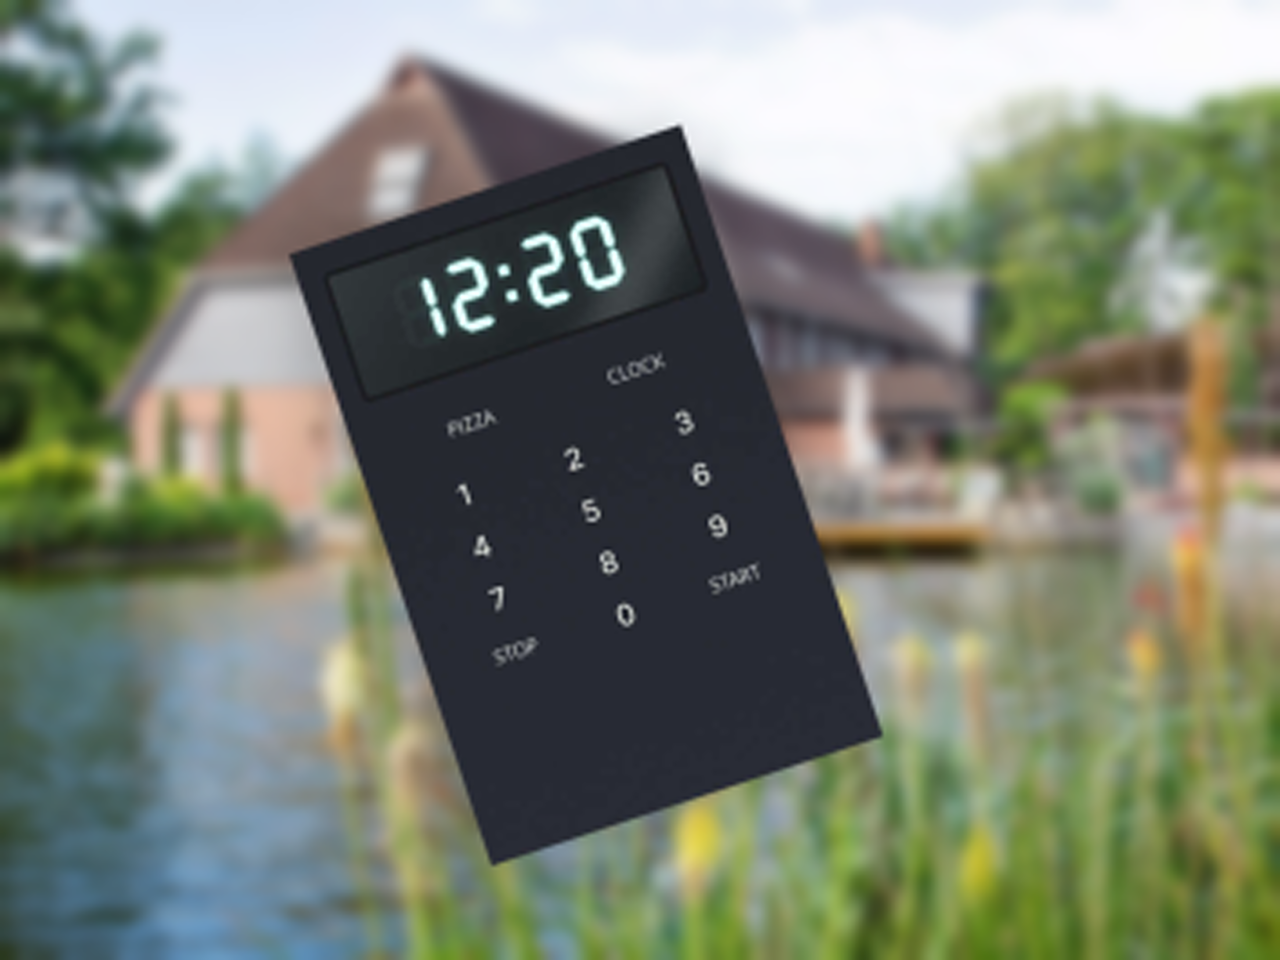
12.20
